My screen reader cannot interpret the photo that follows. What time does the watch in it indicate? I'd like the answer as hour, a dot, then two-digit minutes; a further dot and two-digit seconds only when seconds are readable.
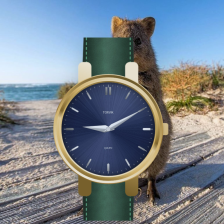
9.10
